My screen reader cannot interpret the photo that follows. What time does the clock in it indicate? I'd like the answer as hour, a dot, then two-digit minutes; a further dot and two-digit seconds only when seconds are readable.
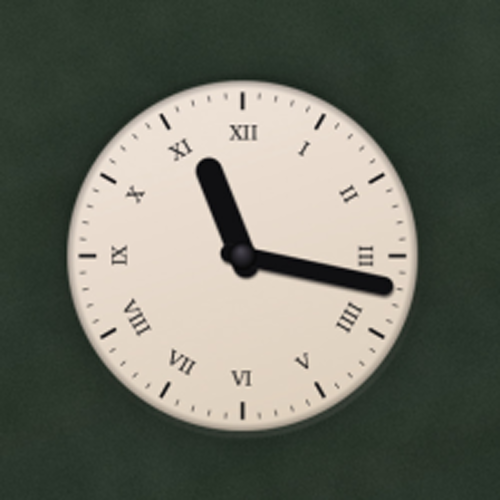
11.17
